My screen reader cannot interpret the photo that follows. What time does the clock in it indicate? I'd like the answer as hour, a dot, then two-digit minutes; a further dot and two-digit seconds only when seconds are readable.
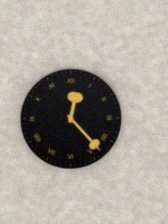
12.23
